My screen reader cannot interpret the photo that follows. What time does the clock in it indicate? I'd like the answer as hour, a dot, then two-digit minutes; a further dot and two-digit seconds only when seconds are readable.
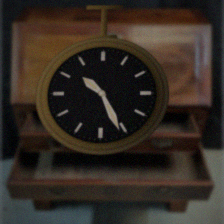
10.26
